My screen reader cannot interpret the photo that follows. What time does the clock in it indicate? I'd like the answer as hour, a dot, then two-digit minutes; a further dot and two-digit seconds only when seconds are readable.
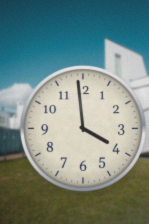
3.59
